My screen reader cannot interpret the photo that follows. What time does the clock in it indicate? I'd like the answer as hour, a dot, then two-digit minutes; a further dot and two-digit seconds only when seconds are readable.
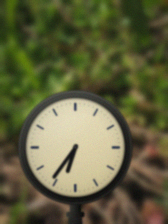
6.36
